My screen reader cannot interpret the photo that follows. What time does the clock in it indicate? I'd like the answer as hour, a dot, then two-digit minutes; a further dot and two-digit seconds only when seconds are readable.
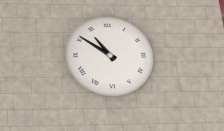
10.51
